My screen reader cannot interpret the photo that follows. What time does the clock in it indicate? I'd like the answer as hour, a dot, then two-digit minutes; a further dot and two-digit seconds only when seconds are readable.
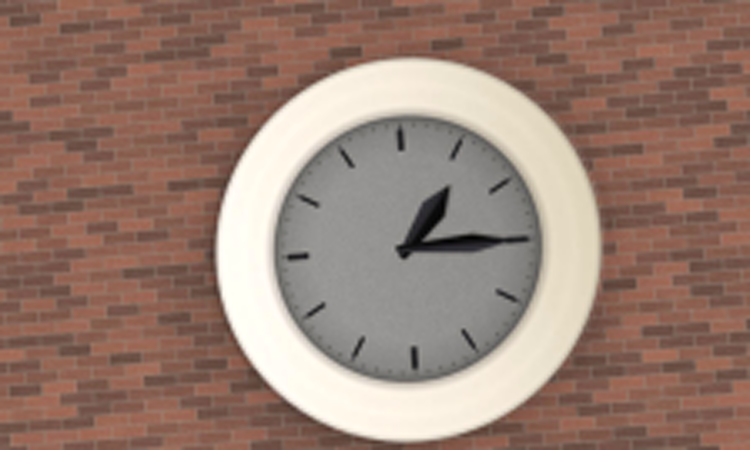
1.15
